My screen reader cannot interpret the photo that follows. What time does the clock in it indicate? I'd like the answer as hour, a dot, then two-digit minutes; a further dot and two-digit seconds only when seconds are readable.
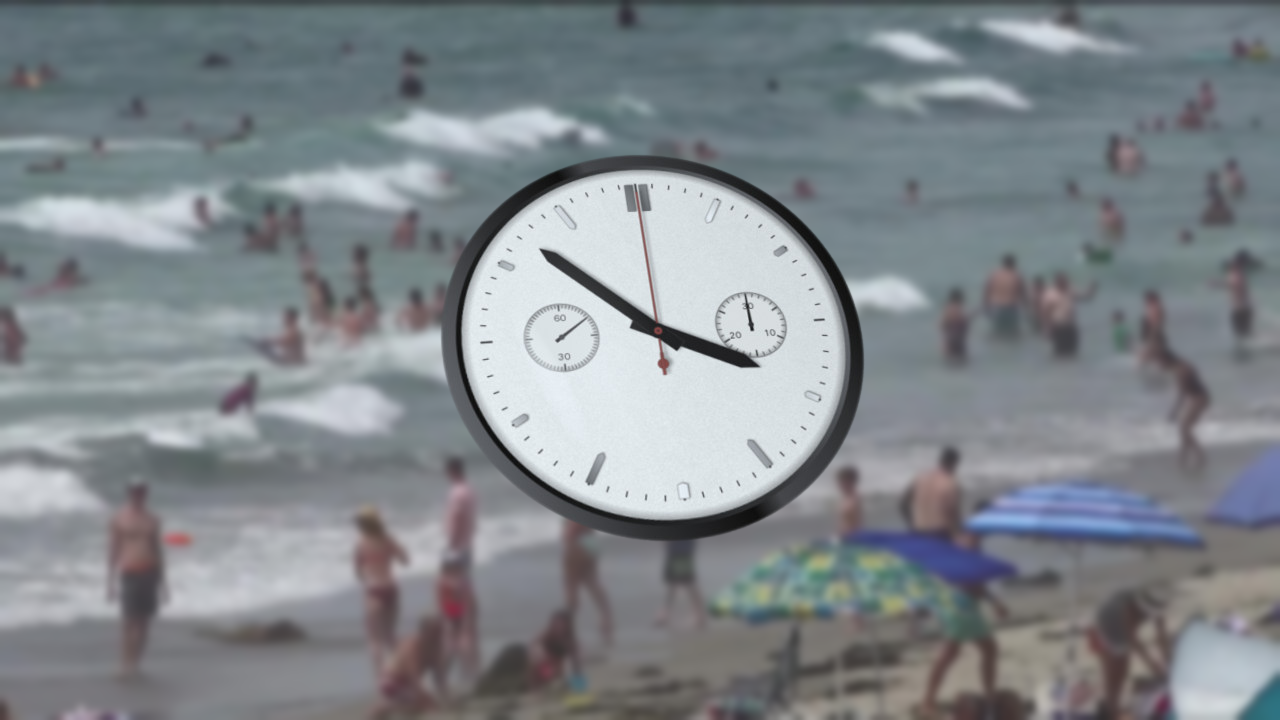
3.52.09
